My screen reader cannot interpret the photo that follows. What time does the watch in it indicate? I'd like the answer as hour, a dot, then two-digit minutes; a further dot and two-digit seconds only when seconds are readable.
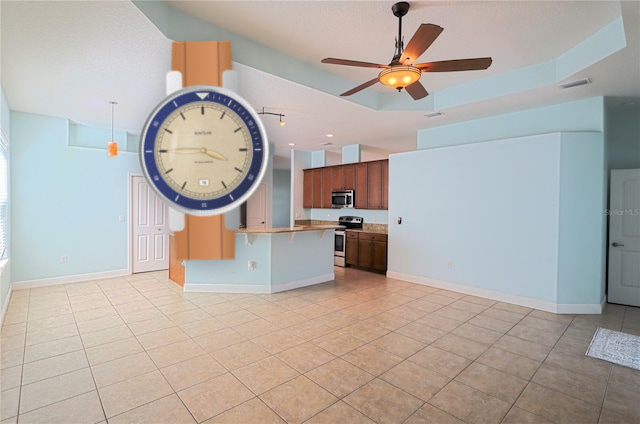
3.45
